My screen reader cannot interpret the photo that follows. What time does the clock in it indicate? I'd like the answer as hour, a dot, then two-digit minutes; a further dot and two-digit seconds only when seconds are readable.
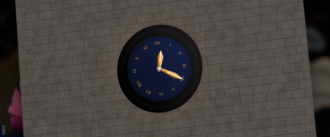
12.20
